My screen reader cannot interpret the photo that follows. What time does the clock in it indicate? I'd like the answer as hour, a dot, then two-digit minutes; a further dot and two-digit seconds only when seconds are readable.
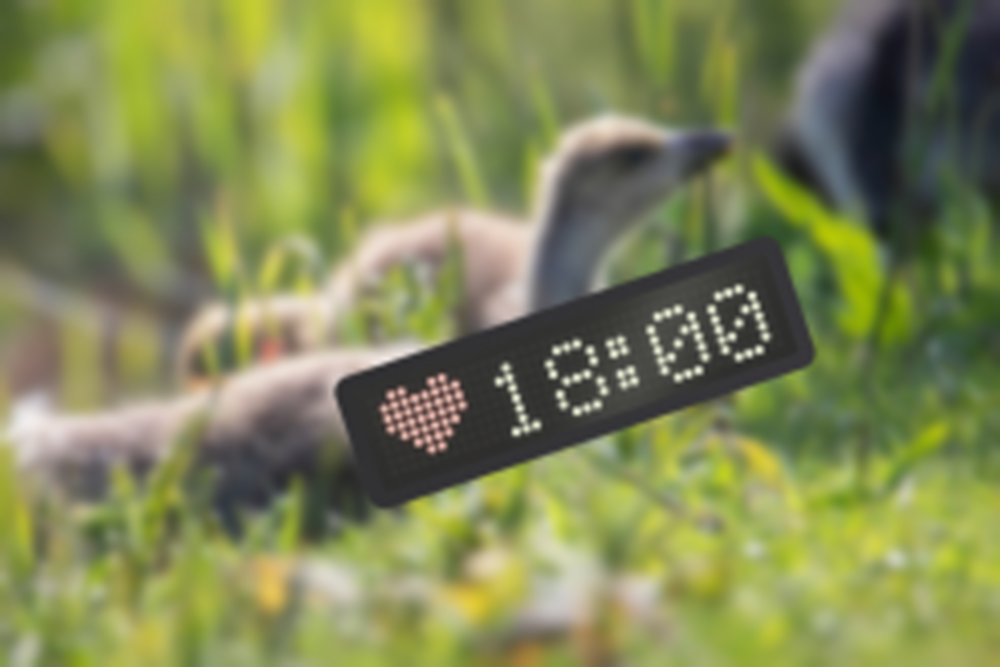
18.00
